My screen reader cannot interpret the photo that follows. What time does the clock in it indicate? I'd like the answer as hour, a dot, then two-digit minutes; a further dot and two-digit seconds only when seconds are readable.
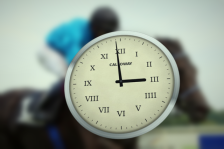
2.59
